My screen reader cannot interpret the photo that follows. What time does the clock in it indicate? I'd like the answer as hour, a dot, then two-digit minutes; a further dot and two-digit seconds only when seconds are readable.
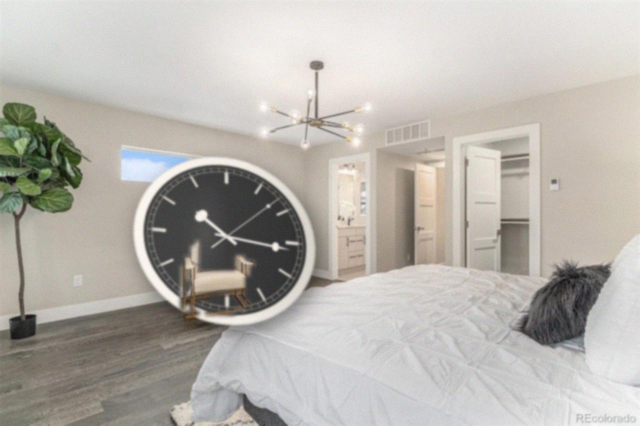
10.16.08
